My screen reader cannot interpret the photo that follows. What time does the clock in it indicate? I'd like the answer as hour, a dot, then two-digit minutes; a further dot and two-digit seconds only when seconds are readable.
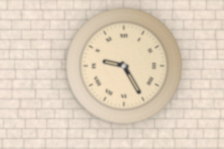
9.25
